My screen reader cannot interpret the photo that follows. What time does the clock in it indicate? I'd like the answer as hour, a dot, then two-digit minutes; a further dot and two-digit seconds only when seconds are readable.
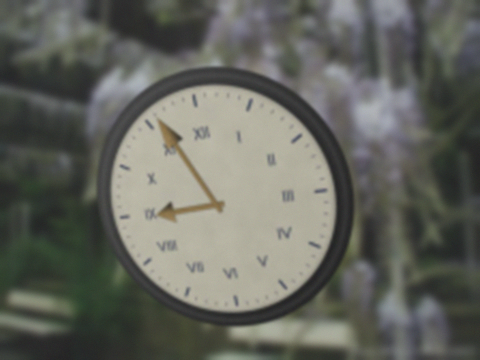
8.56
